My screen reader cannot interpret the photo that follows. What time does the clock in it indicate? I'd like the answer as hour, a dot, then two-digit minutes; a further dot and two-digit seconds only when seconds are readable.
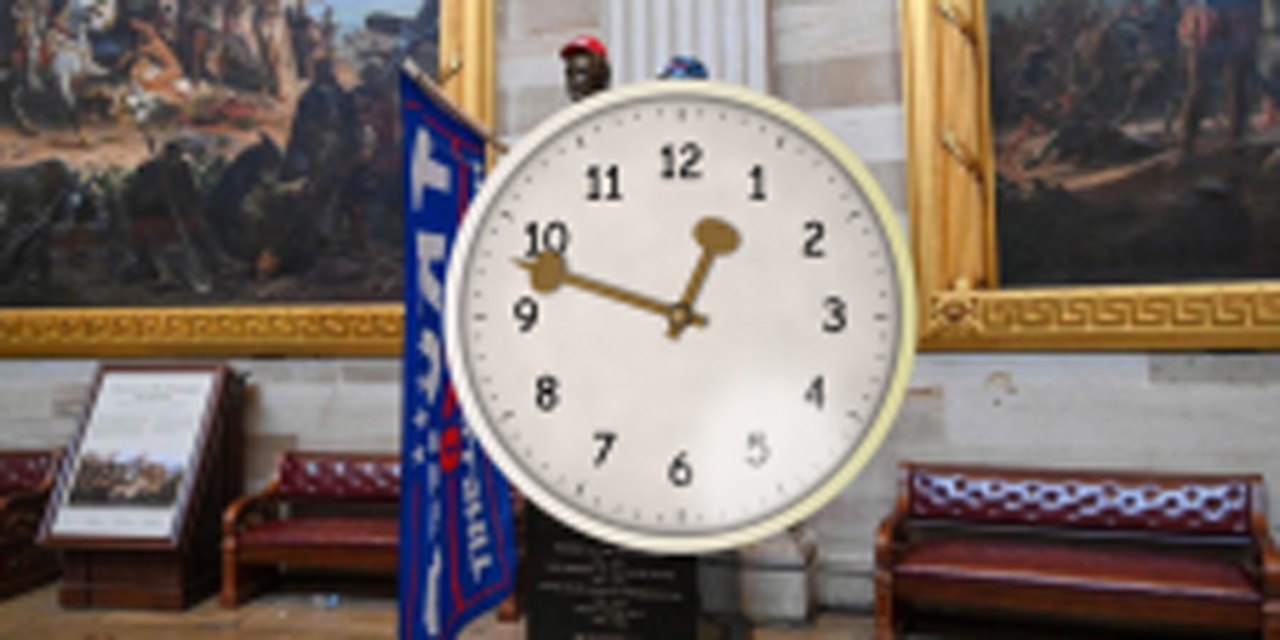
12.48
